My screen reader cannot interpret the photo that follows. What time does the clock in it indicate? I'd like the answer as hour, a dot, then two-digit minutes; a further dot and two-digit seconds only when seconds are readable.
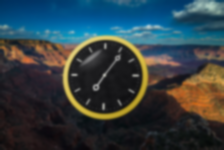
7.06
